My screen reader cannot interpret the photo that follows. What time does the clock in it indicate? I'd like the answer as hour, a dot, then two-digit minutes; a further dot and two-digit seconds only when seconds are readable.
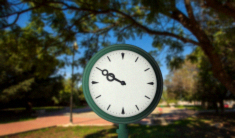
9.50
